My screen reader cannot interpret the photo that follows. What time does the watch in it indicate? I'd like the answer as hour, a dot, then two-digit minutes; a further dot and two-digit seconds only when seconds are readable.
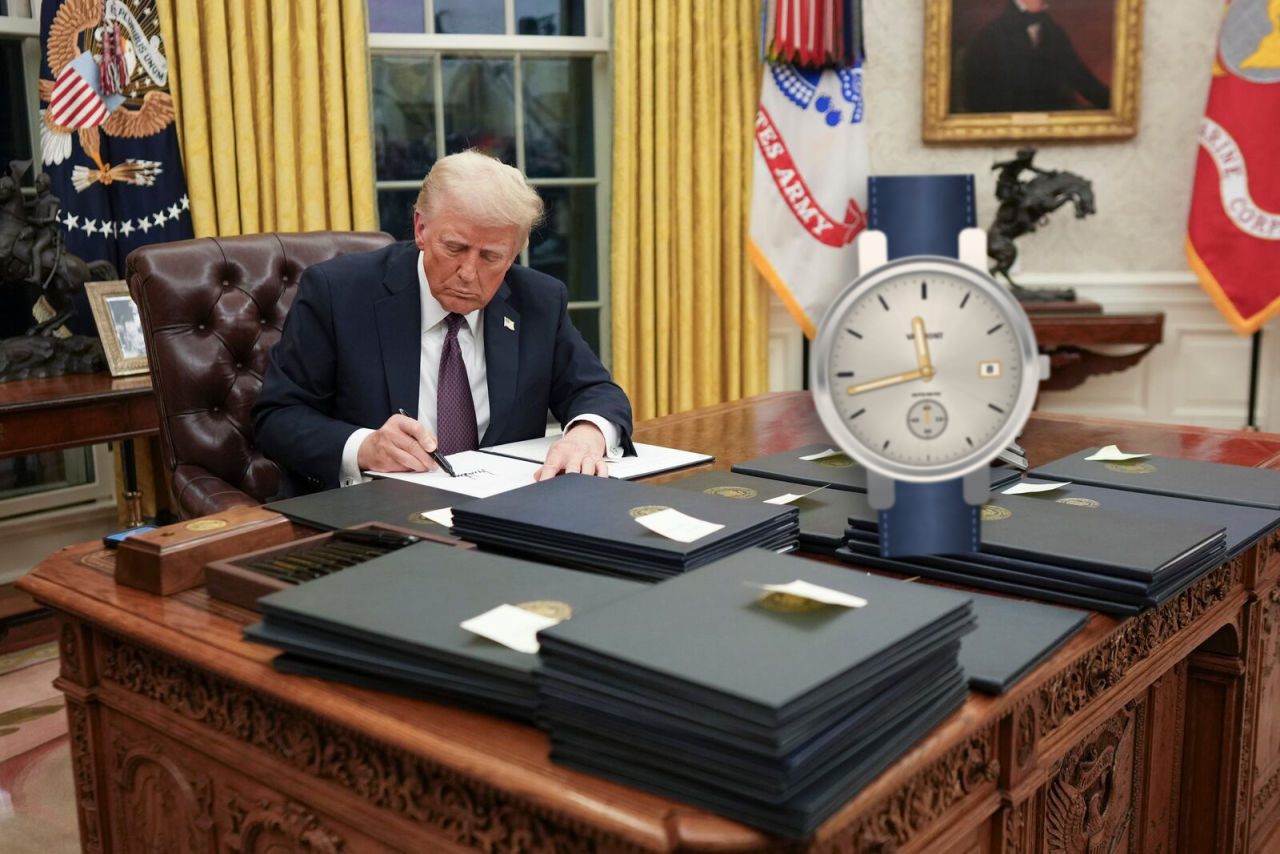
11.43
